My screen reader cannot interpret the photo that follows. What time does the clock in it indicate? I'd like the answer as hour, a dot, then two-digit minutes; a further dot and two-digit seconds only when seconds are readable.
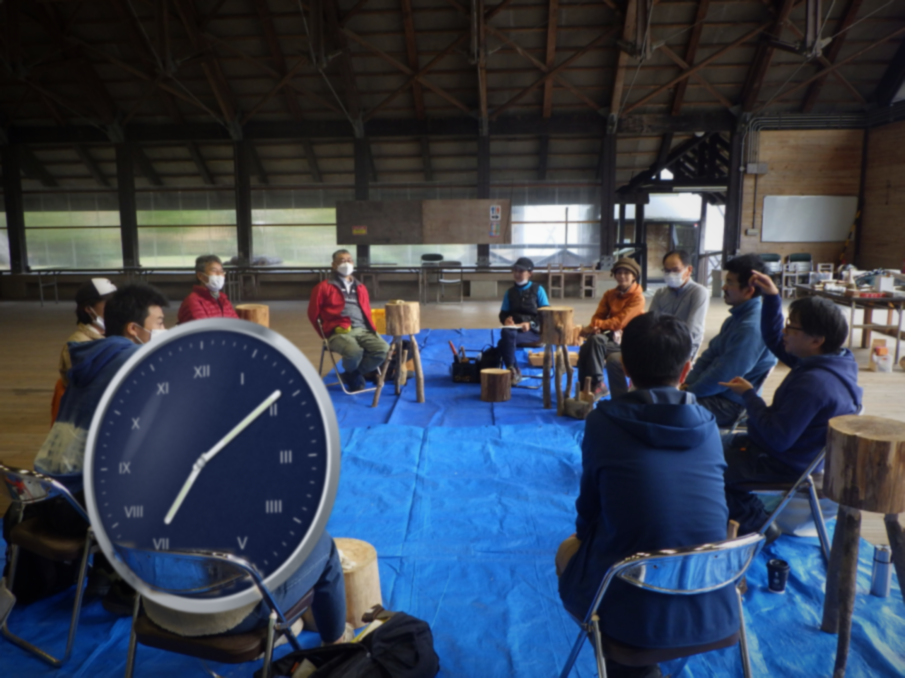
7.09
